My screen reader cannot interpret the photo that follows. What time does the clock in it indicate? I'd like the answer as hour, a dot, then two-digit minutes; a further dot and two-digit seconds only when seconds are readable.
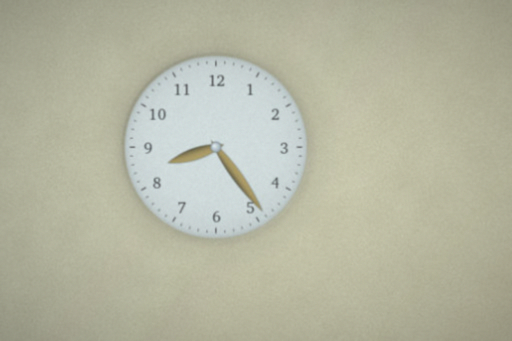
8.24
